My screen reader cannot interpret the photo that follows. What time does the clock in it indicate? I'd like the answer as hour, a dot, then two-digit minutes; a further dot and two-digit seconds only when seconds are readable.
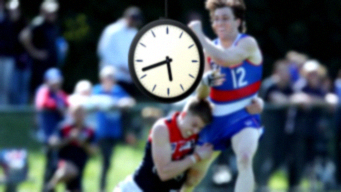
5.42
